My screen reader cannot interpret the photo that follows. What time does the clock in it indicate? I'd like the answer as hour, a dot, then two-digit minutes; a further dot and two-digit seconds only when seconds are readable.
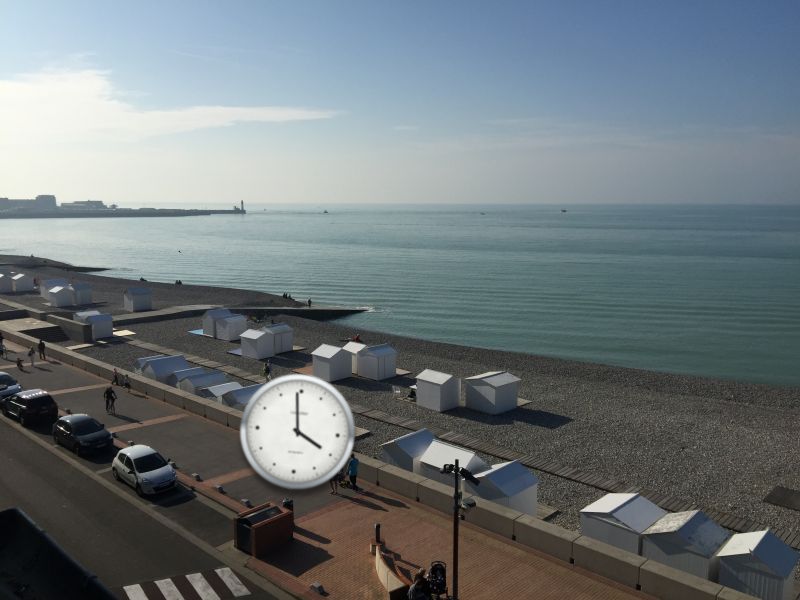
3.59
